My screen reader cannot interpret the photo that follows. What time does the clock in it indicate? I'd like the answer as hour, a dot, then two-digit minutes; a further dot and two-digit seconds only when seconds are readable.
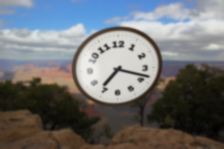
7.18
